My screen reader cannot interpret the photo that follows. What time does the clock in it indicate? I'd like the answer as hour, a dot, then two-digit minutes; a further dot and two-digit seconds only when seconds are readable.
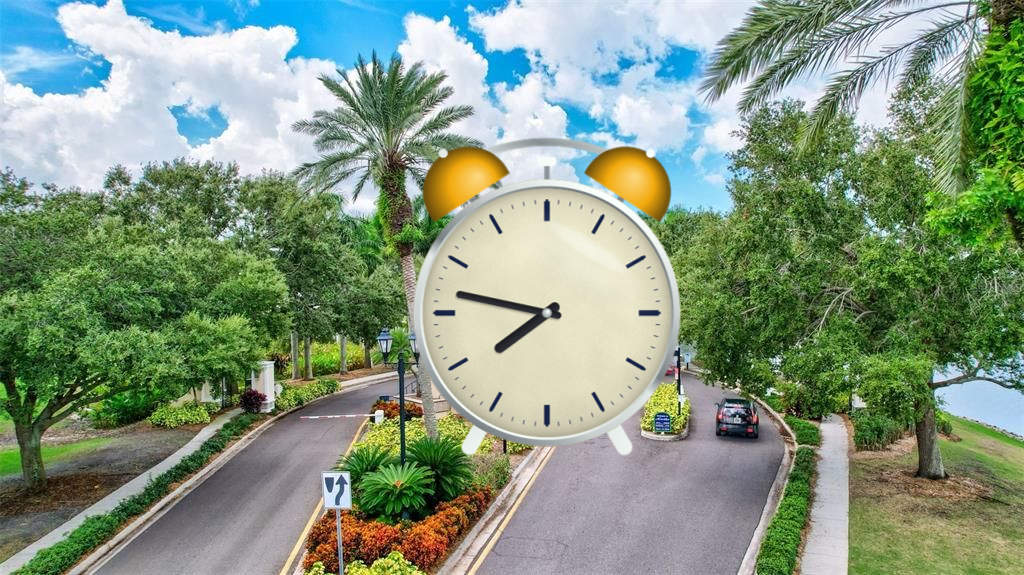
7.47
